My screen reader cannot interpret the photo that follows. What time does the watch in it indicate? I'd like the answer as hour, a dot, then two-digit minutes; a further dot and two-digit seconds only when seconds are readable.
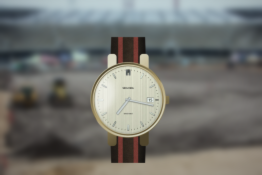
7.17
